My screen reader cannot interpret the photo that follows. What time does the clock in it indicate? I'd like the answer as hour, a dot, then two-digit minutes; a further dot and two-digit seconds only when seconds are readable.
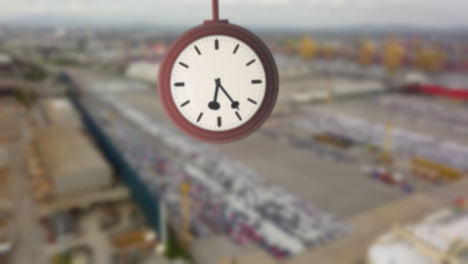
6.24
